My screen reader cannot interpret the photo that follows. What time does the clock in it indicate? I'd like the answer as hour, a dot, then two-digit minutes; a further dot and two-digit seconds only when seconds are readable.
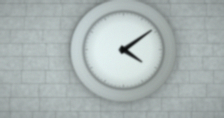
4.09
